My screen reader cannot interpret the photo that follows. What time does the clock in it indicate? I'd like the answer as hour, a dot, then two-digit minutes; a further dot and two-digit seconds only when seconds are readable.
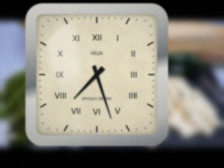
7.27
